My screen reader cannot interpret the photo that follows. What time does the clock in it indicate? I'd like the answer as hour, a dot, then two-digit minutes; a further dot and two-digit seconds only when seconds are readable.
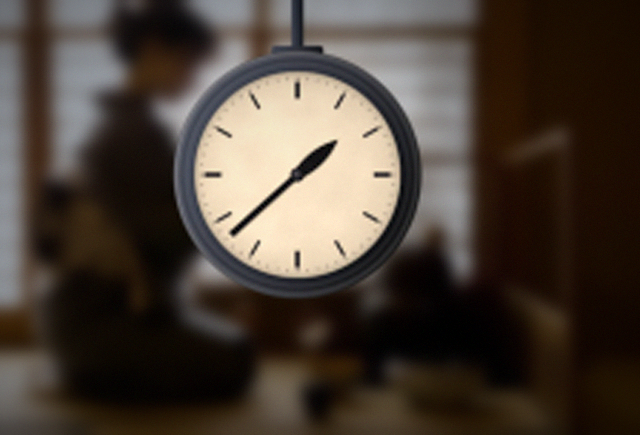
1.38
